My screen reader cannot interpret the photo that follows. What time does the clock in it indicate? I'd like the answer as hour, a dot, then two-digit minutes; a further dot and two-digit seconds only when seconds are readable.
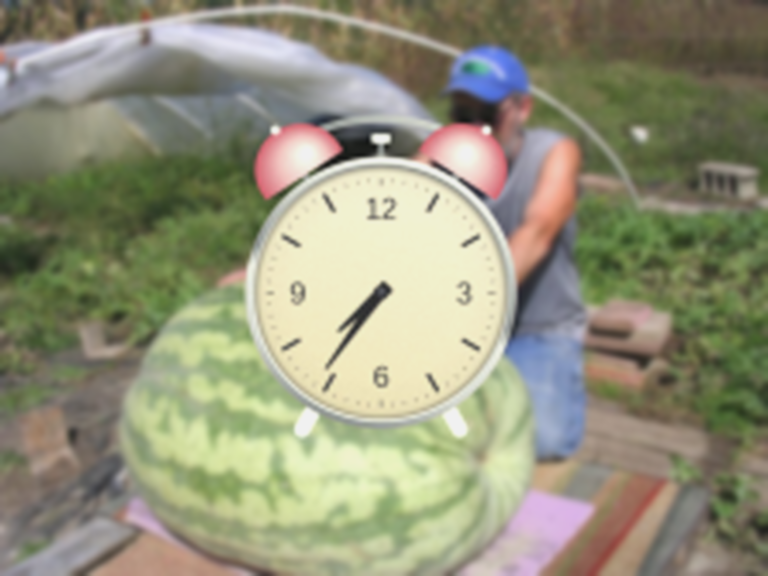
7.36
